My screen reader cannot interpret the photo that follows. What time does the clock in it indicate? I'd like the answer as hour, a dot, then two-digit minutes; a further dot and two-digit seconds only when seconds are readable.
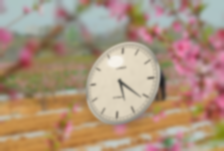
5.21
